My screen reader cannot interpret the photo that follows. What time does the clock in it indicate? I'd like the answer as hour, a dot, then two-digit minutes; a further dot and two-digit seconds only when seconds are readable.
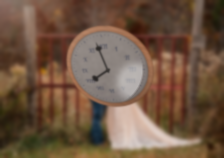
7.58
